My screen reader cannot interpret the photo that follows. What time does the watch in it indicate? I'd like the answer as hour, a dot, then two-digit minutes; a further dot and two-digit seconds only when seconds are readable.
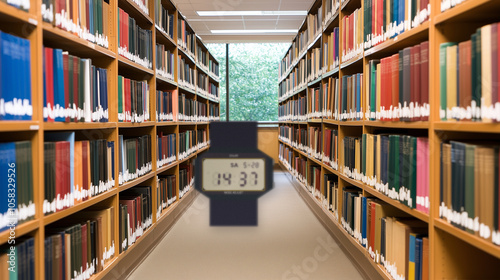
14.37
